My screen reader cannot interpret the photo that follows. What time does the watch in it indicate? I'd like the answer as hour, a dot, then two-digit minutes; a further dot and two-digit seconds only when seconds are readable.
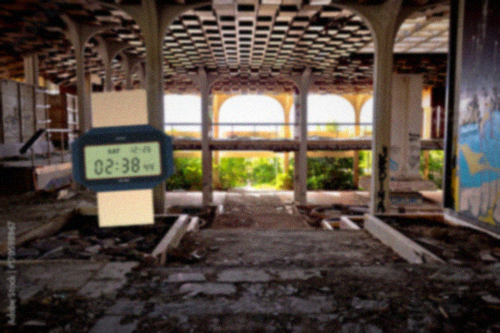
2.38
